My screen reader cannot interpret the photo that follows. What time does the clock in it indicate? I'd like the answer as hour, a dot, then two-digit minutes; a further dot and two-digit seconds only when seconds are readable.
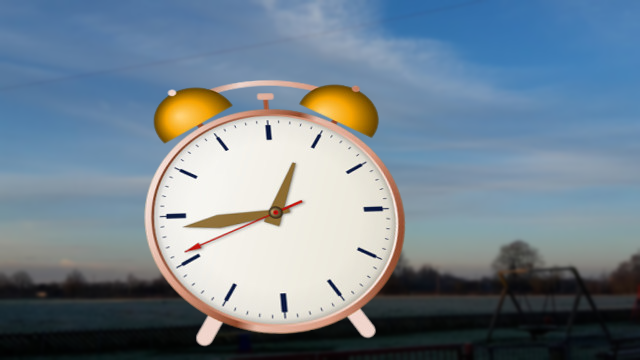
12.43.41
